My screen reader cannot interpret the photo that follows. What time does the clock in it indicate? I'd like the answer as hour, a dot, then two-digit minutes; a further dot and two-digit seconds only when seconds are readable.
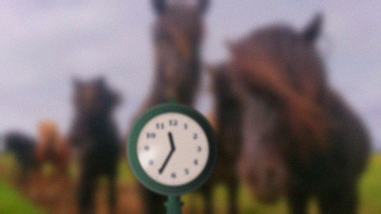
11.35
